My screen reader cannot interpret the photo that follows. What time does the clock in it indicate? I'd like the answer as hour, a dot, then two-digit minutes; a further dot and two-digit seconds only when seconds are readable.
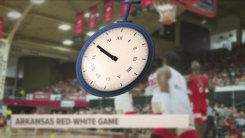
9.50
